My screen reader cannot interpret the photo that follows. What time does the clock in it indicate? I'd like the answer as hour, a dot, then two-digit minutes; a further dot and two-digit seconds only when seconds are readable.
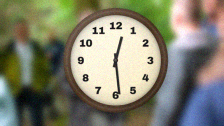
12.29
